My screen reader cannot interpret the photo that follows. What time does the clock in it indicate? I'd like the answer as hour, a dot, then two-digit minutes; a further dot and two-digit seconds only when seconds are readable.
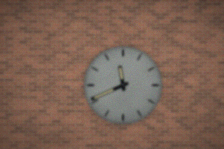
11.41
